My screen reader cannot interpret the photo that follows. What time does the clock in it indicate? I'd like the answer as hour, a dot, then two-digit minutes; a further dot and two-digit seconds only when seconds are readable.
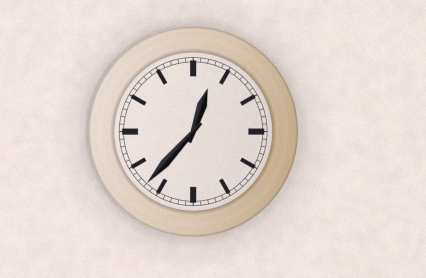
12.37
